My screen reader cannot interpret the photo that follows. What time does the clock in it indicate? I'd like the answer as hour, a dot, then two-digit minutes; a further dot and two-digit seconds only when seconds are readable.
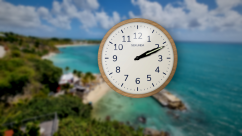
2.11
